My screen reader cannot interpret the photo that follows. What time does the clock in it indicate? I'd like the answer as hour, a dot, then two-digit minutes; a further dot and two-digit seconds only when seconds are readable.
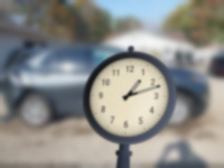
1.12
